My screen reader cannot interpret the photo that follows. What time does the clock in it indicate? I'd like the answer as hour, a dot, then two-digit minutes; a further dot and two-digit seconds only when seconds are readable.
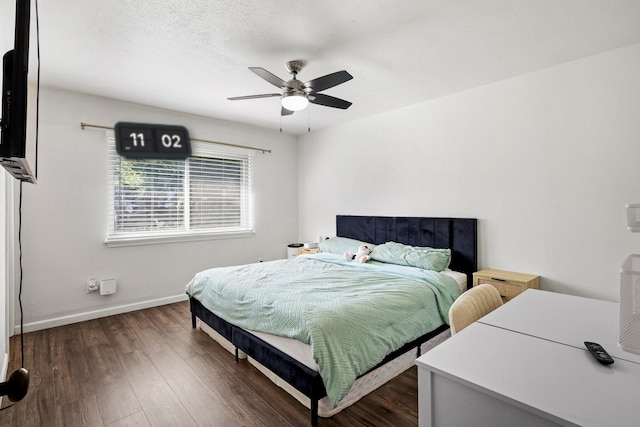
11.02
